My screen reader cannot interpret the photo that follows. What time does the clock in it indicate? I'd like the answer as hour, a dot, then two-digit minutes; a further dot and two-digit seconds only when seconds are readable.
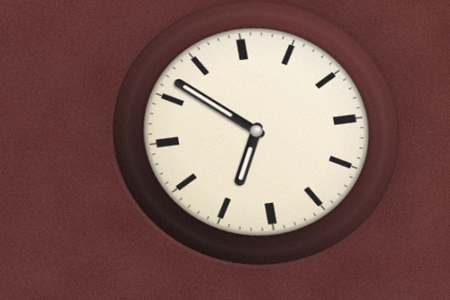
6.52
